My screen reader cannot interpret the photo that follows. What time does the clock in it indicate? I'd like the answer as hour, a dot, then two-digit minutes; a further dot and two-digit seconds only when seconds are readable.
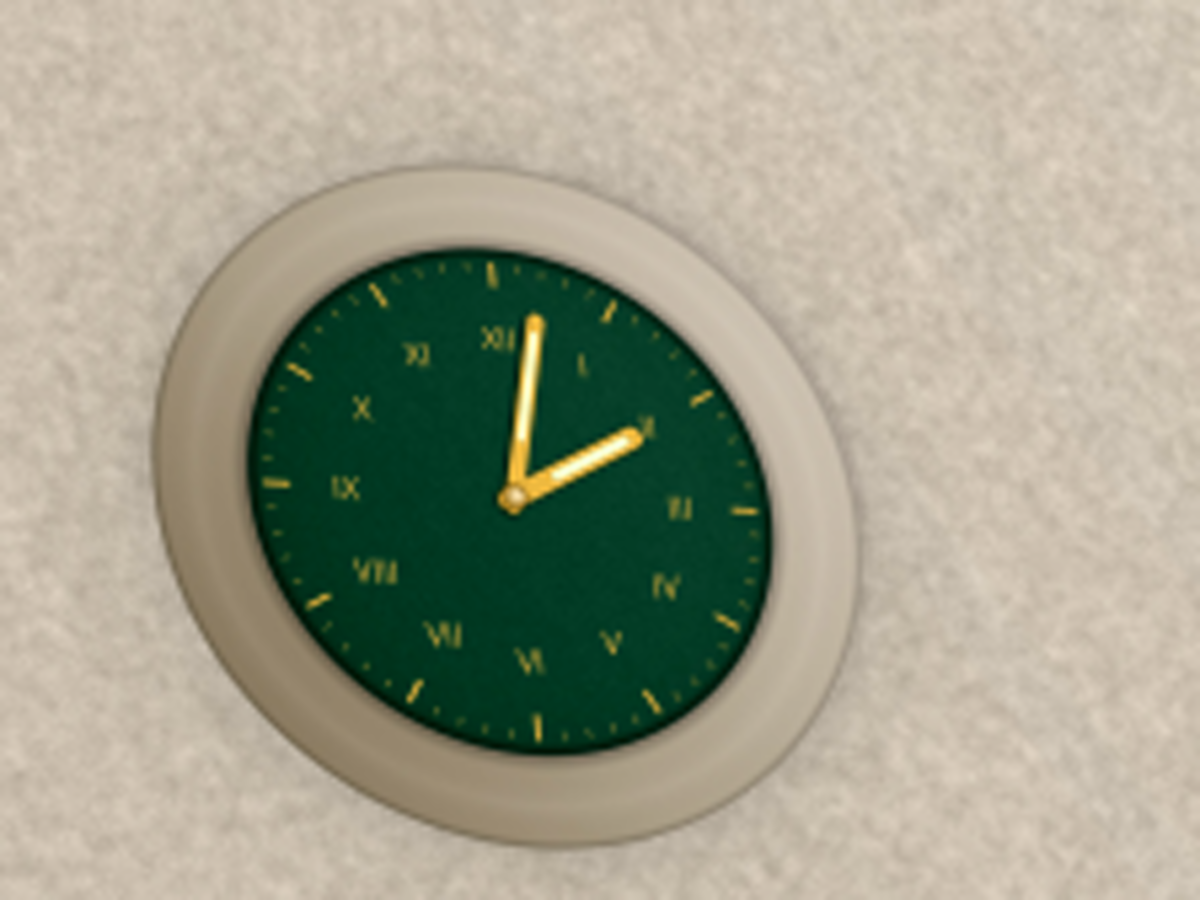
2.02
